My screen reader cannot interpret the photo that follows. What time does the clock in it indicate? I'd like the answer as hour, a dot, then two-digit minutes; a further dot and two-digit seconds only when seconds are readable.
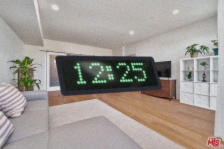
12.25
